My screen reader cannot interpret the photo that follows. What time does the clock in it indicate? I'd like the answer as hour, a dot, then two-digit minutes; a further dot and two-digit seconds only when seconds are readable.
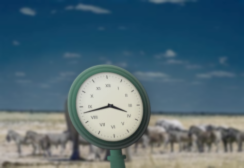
3.43
